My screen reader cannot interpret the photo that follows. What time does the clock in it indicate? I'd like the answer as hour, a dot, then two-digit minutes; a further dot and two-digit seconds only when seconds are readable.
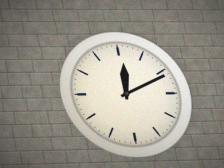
12.11
